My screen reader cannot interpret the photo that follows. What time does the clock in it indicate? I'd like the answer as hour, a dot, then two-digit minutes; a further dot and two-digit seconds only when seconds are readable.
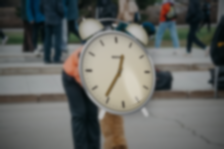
12.36
